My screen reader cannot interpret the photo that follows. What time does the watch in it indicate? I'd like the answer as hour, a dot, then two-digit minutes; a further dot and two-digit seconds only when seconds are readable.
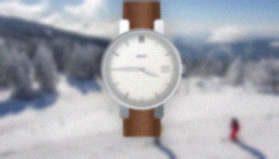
3.45
